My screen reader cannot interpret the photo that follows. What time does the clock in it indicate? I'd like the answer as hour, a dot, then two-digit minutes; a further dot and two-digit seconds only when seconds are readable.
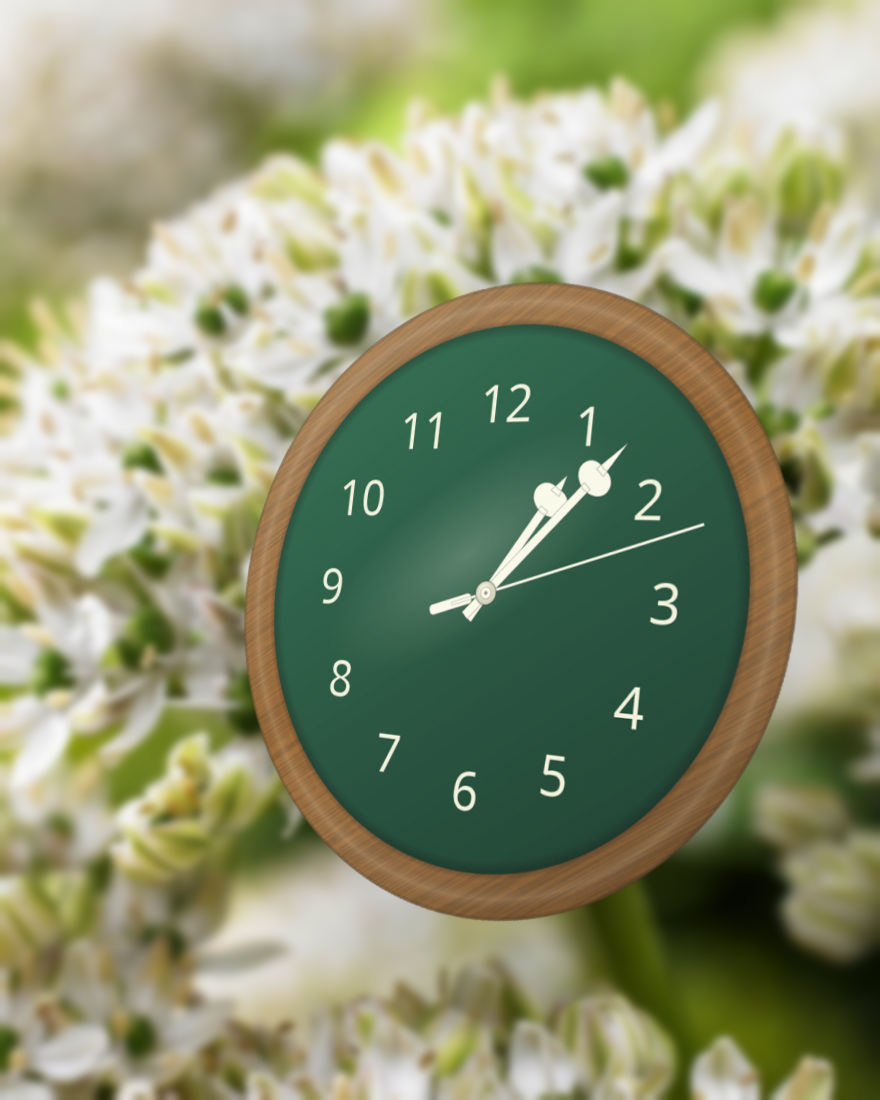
1.07.12
